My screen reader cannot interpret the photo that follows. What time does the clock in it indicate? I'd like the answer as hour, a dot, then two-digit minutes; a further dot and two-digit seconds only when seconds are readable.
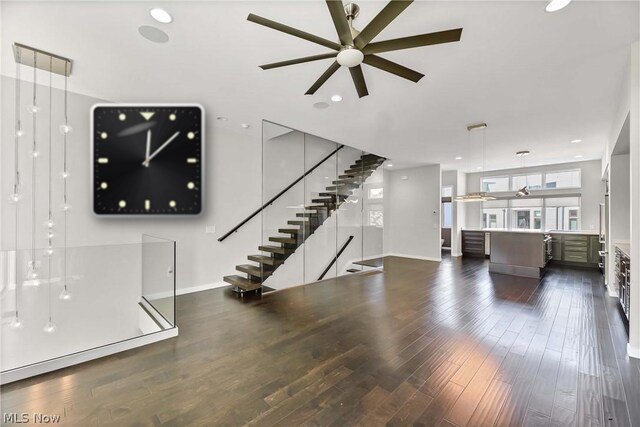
12.08
